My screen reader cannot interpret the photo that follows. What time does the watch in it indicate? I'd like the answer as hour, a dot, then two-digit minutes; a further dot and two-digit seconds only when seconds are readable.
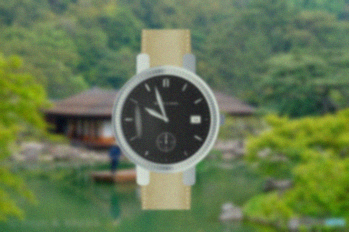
9.57
